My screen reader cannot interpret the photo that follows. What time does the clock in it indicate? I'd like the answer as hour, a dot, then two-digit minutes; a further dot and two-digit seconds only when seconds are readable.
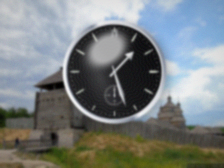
1.27
